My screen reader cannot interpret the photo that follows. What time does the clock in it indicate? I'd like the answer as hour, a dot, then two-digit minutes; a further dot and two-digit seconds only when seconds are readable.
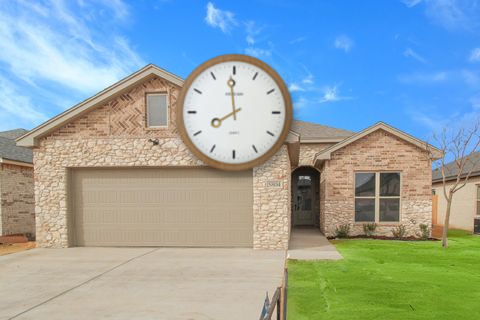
7.59
